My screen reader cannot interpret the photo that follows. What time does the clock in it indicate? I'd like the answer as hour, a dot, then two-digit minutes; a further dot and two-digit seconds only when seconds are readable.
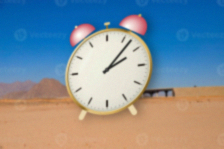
2.07
